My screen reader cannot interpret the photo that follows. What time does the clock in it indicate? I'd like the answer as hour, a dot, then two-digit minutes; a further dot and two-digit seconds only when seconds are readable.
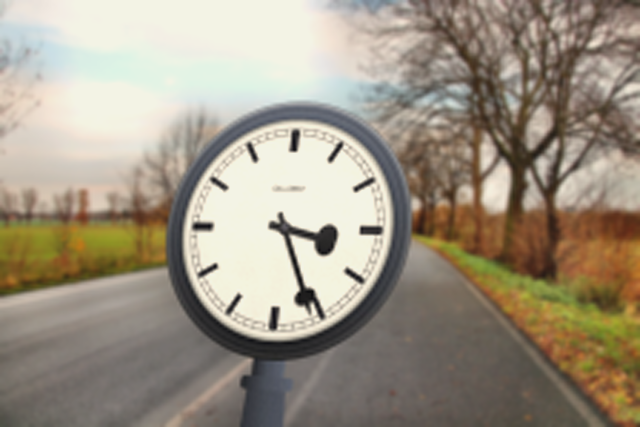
3.26
